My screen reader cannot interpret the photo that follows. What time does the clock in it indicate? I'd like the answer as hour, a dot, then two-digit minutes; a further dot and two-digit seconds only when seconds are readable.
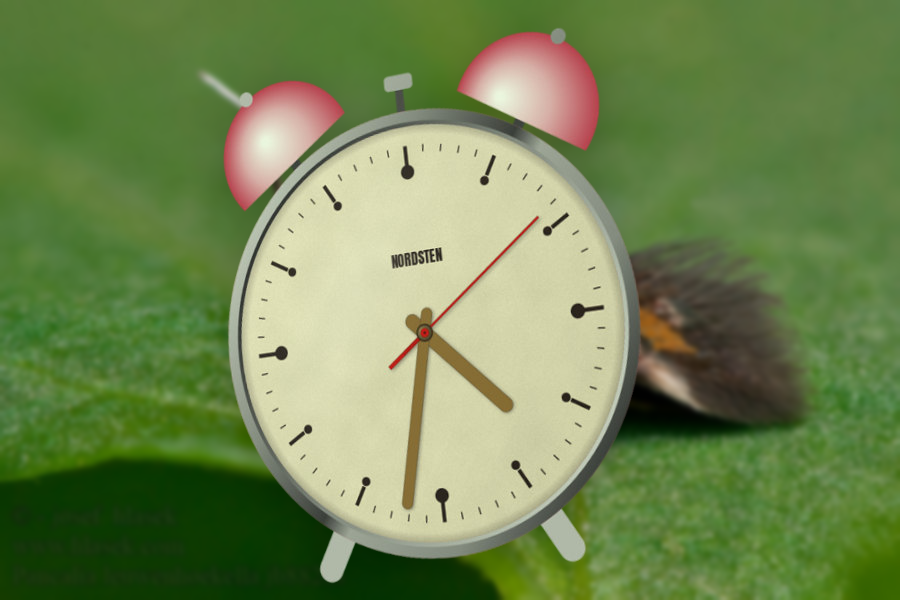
4.32.09
